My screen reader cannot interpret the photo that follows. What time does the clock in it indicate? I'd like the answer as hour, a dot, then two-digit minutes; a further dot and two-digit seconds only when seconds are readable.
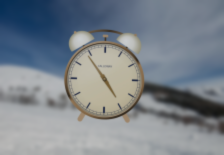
4.54
